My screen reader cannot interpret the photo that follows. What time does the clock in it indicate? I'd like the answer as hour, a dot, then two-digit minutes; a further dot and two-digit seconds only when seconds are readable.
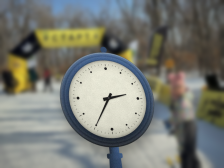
2.35
